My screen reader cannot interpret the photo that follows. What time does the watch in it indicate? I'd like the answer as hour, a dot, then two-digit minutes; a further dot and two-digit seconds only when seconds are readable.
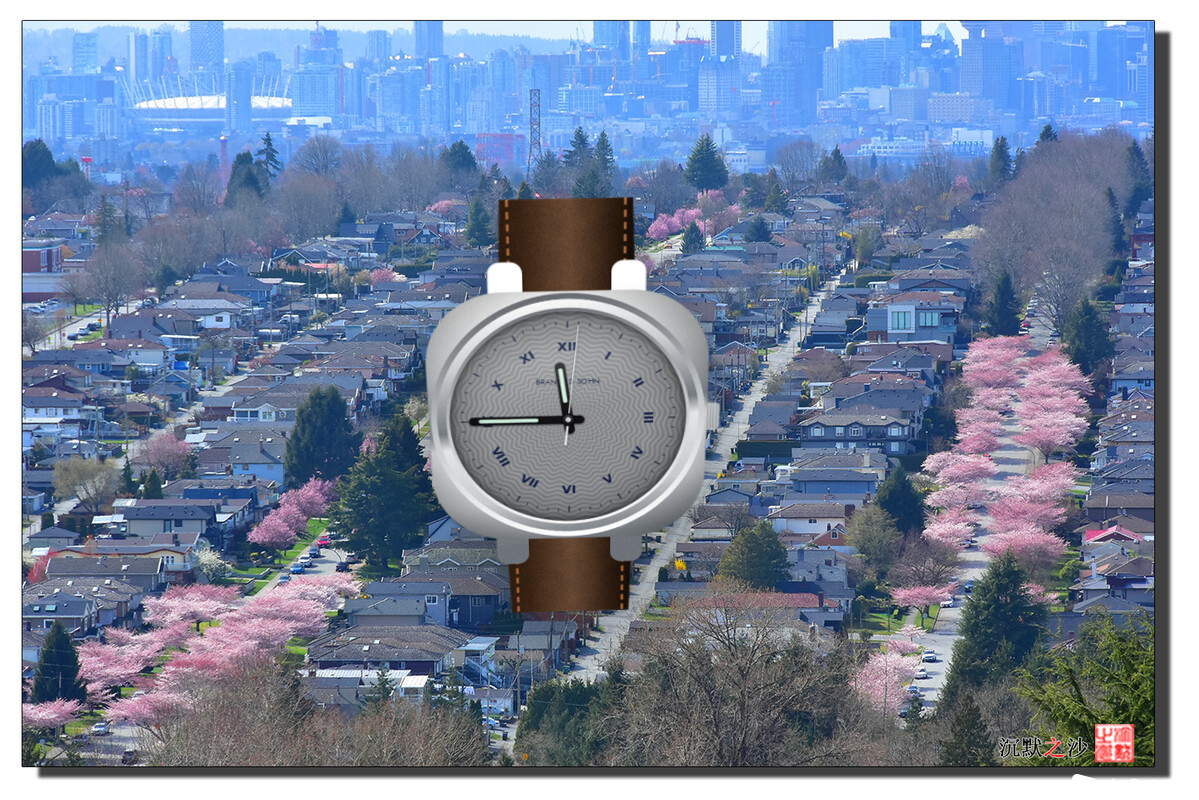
11.45.01
